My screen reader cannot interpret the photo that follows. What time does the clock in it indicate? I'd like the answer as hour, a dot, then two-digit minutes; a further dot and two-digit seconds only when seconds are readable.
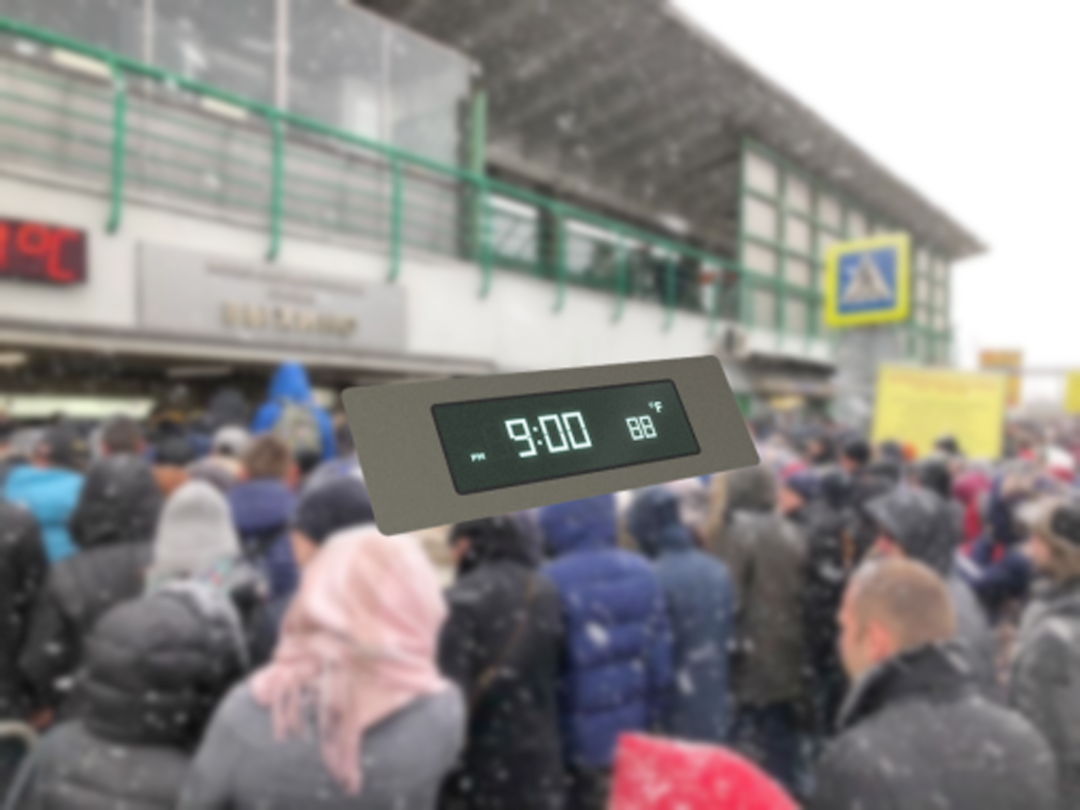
9.00
